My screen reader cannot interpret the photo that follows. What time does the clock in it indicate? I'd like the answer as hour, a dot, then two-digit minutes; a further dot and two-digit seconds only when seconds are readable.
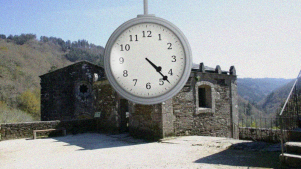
4.23
